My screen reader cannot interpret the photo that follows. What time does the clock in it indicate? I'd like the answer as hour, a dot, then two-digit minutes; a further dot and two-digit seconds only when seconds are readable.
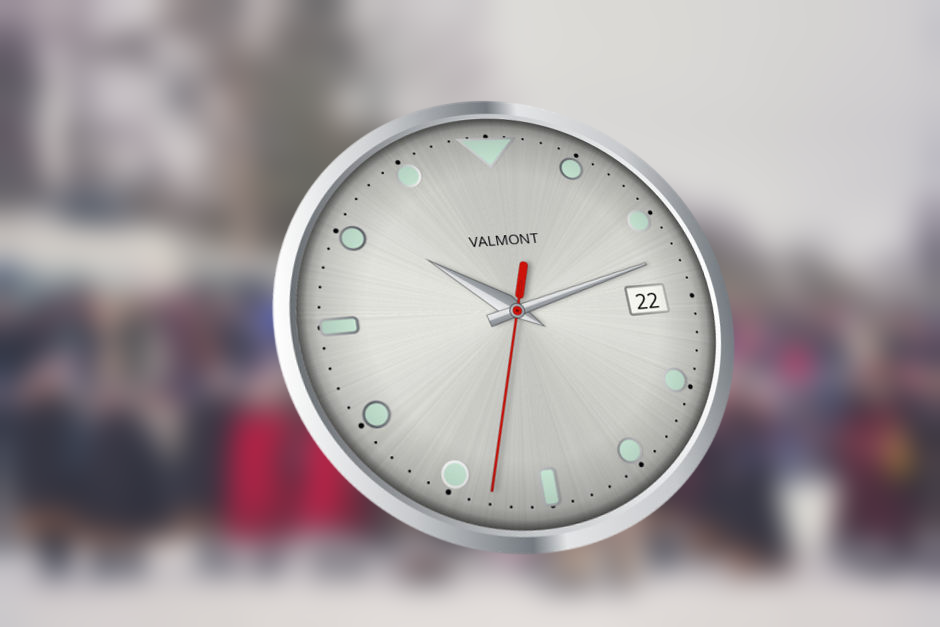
10.12.33
